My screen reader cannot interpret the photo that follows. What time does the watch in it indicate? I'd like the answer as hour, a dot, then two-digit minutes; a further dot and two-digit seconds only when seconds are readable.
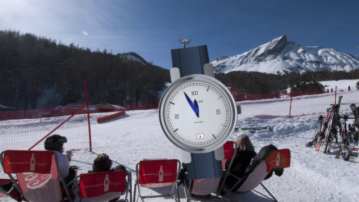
11.56
